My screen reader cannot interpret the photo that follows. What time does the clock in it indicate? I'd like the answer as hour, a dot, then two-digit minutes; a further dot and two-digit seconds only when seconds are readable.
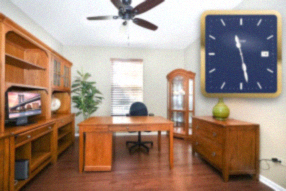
11.28
